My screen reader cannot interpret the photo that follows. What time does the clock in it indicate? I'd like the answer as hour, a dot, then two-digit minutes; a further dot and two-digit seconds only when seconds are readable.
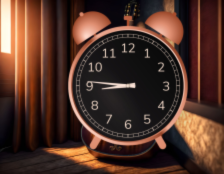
8.46
